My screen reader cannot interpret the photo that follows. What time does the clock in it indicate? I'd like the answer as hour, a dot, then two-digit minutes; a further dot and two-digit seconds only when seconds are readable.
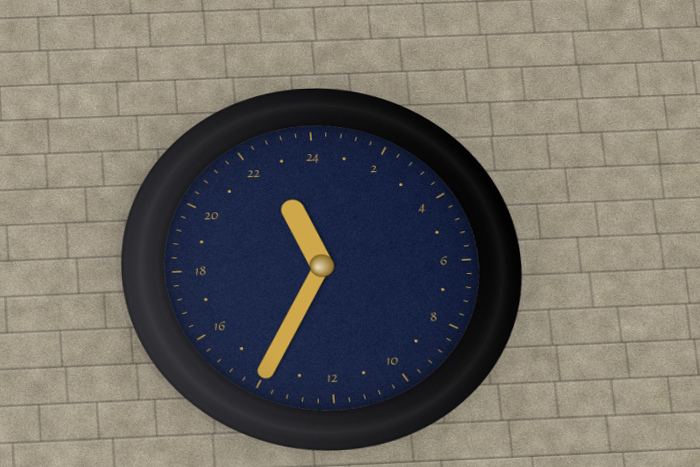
22.35
